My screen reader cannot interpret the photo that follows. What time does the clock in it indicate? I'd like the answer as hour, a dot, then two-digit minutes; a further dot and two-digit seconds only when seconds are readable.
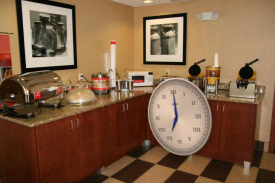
7.00
